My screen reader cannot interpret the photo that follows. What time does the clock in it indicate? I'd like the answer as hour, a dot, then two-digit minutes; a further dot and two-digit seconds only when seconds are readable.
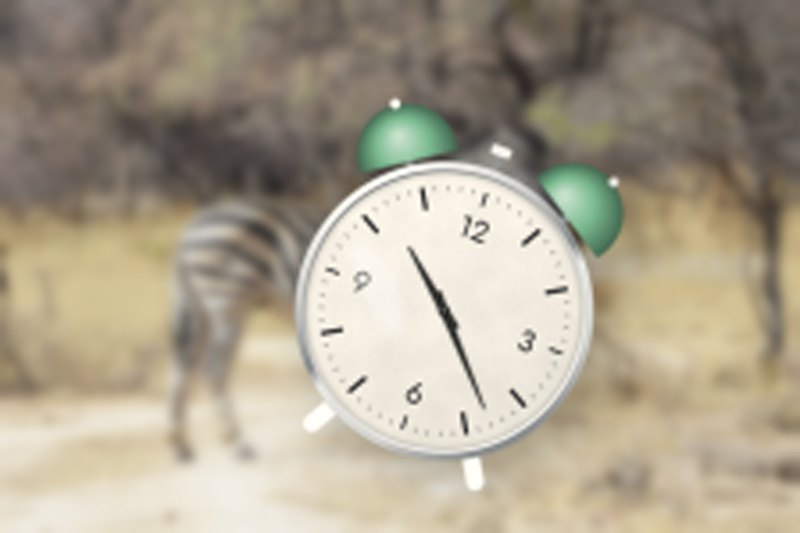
10.23
